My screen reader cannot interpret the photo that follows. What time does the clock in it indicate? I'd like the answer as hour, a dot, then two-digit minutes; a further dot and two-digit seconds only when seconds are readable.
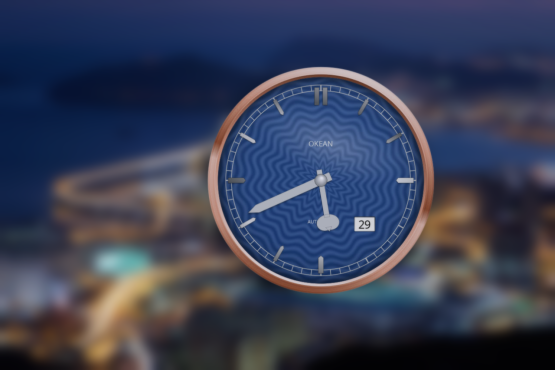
5.41
